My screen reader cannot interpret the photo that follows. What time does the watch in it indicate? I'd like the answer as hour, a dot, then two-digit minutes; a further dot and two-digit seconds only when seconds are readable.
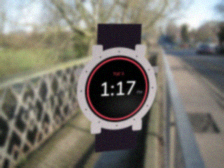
1.17
